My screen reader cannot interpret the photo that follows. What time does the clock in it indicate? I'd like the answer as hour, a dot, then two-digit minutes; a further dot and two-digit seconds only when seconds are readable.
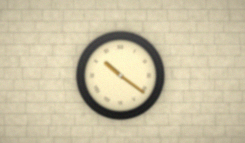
10.21
